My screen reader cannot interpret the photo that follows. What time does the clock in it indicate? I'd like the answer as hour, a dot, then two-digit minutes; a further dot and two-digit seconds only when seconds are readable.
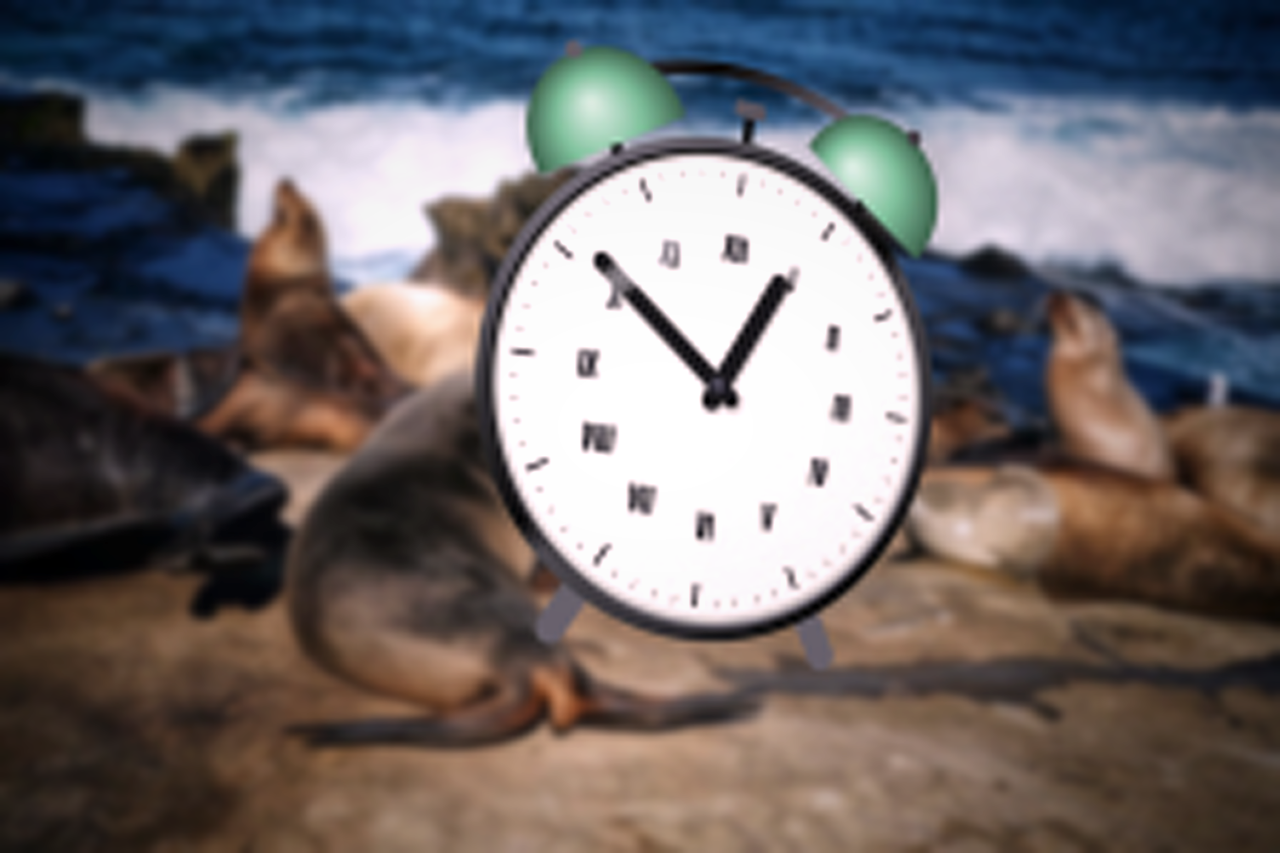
12.51
